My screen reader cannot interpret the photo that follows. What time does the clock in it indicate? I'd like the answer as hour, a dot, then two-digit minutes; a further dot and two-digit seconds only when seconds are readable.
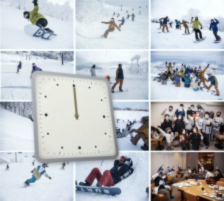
12.00
